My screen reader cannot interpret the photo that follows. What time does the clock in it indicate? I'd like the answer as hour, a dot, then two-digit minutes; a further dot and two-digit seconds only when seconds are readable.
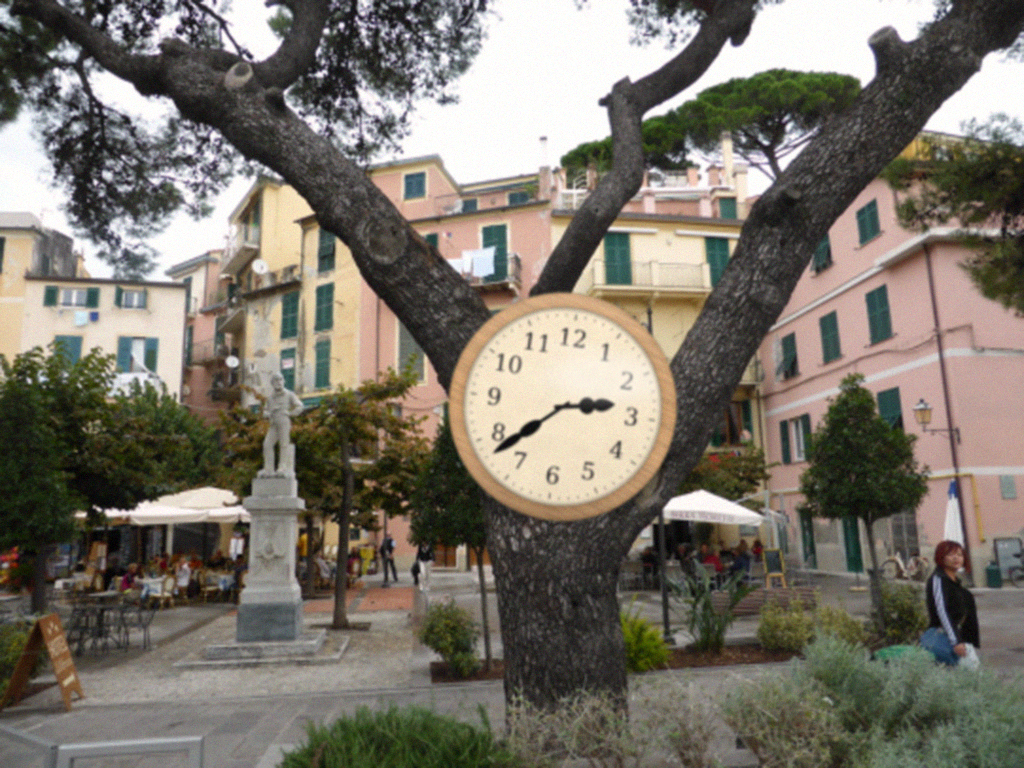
2.38
